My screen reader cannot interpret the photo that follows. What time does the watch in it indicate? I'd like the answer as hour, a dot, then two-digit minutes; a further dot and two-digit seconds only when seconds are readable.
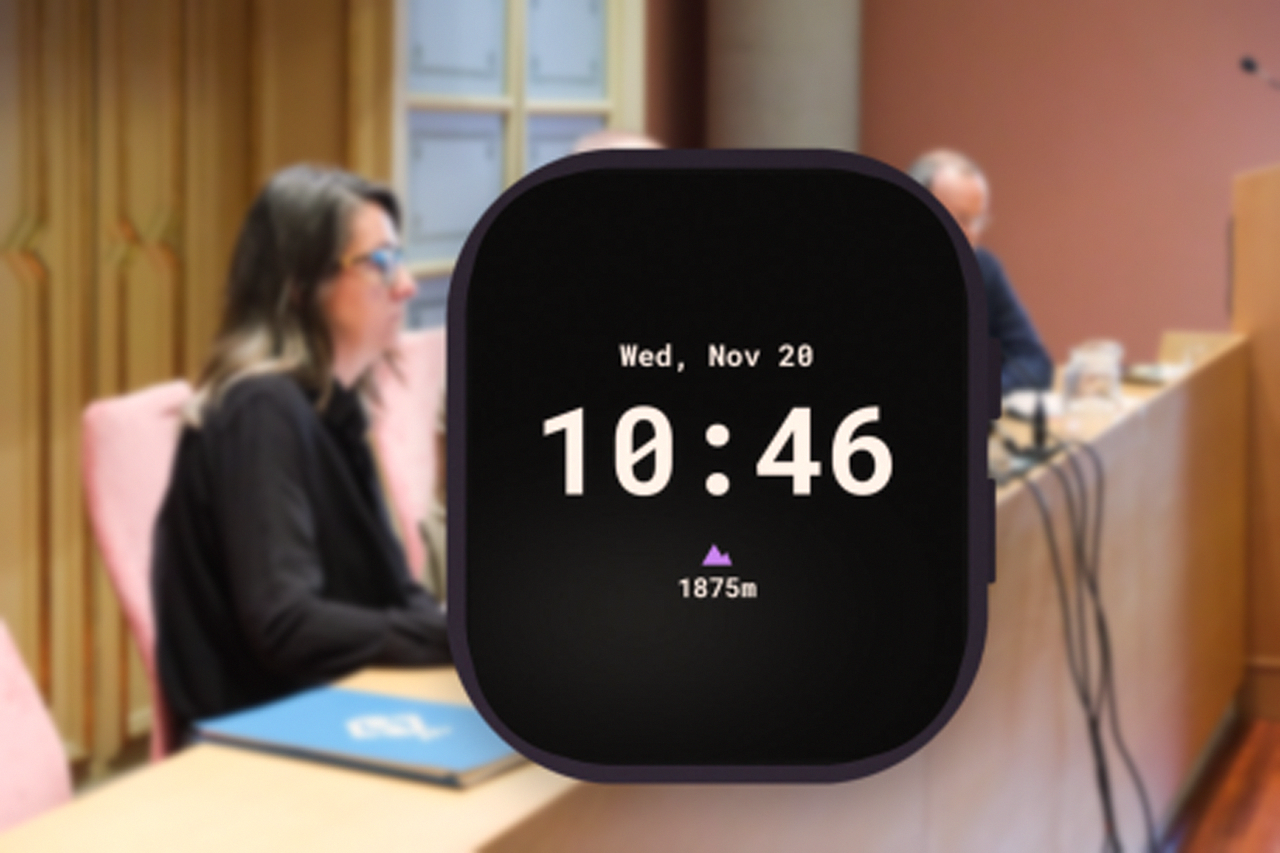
10.46
